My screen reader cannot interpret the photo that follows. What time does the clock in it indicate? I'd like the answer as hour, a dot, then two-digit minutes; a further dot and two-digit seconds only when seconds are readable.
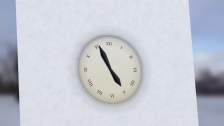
4.56
